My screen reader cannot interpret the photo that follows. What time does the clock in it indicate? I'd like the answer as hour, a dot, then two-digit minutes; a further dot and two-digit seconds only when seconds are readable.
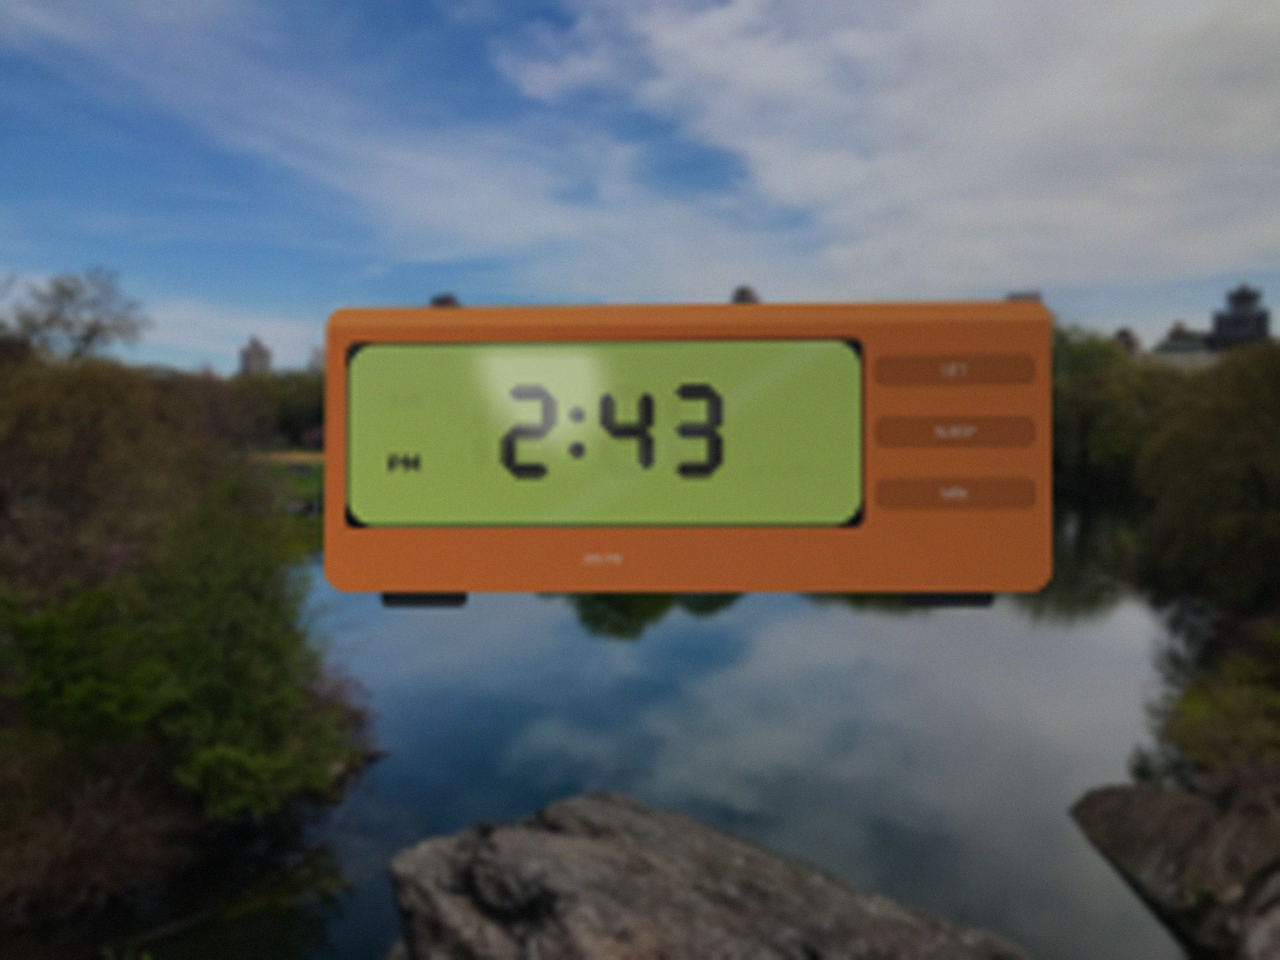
2.43
